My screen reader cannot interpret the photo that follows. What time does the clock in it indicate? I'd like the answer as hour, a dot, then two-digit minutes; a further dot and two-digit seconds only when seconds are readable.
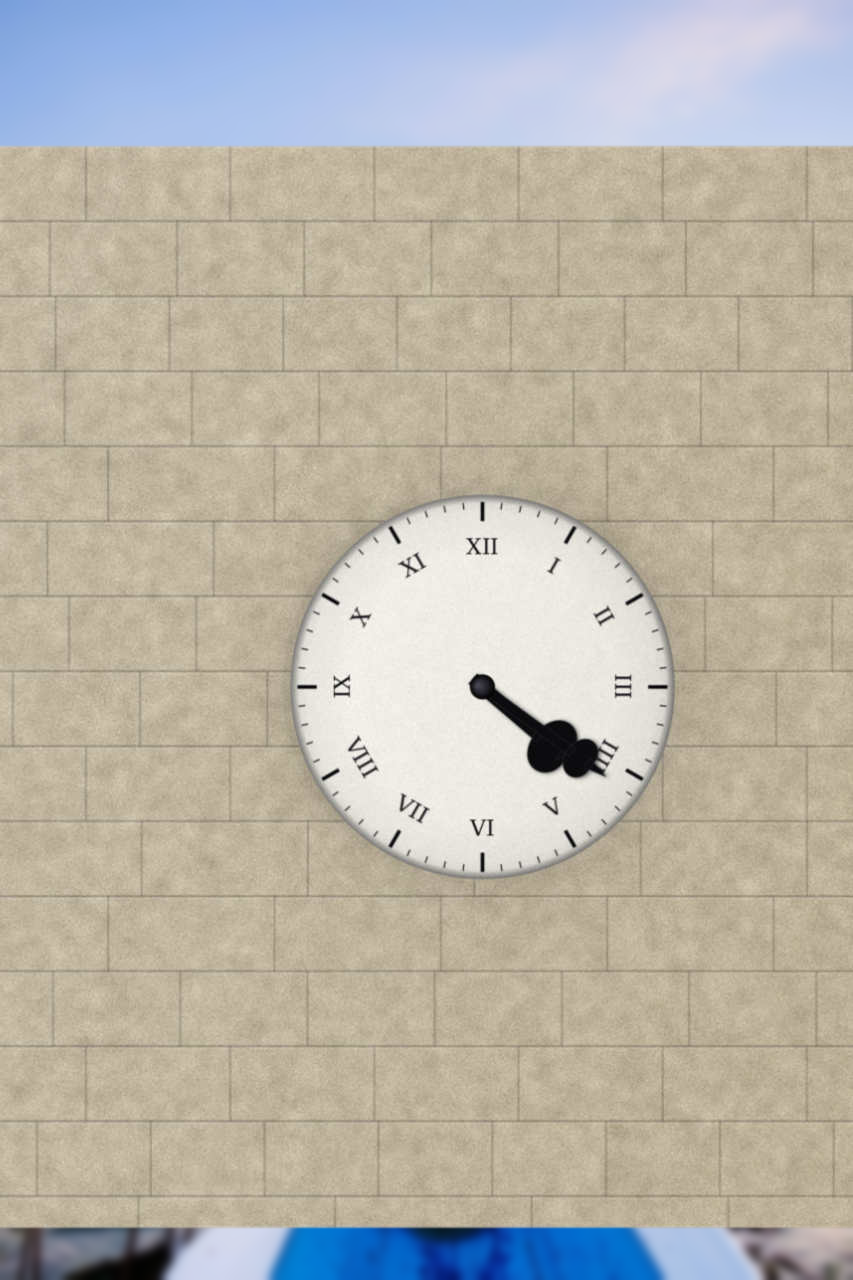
4.21
